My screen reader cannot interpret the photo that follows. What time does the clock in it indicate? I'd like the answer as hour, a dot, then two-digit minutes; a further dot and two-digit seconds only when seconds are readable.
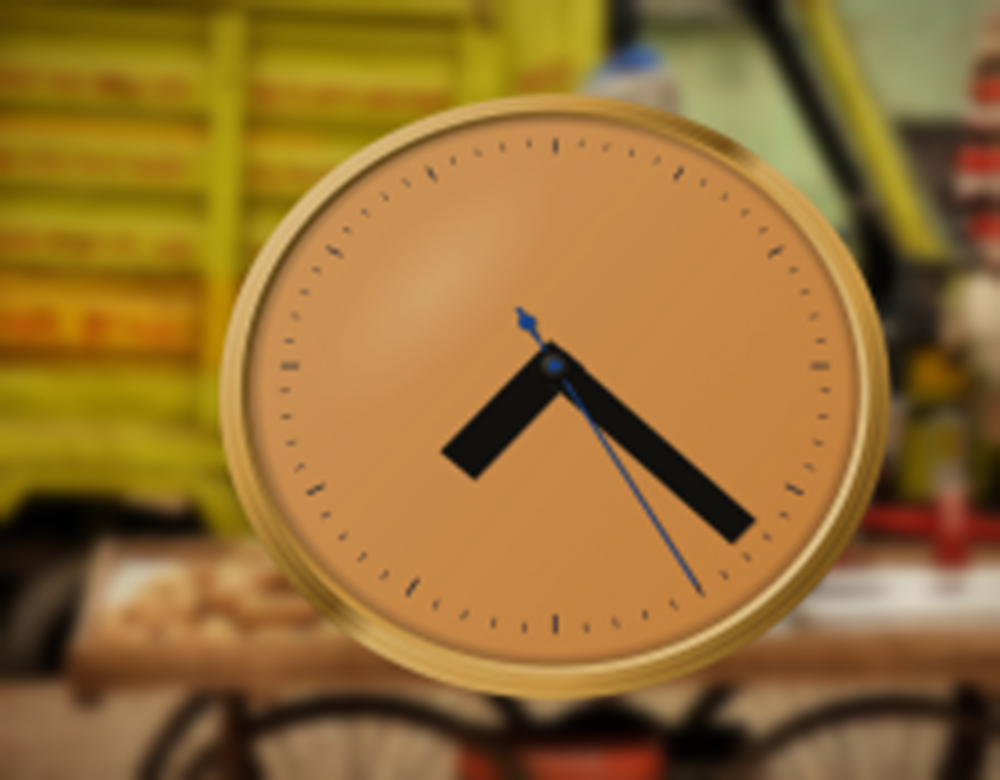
7.22.25
